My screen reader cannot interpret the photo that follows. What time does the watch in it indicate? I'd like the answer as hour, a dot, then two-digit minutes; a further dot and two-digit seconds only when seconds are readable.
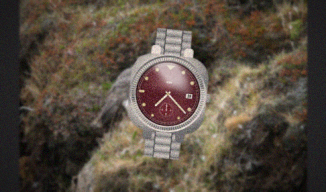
7.22
